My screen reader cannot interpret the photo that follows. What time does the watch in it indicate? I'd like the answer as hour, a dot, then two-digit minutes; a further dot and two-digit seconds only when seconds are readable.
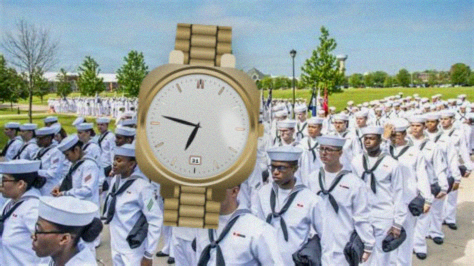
6.47
